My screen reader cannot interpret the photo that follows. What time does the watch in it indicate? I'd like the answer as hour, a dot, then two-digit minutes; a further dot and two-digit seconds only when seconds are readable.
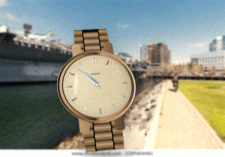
10.53
